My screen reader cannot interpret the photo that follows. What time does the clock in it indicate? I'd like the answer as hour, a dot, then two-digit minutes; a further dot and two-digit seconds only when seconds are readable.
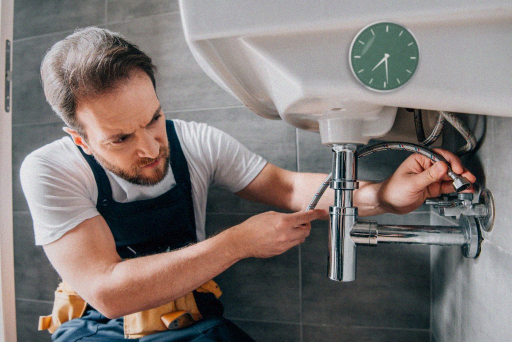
7.29
